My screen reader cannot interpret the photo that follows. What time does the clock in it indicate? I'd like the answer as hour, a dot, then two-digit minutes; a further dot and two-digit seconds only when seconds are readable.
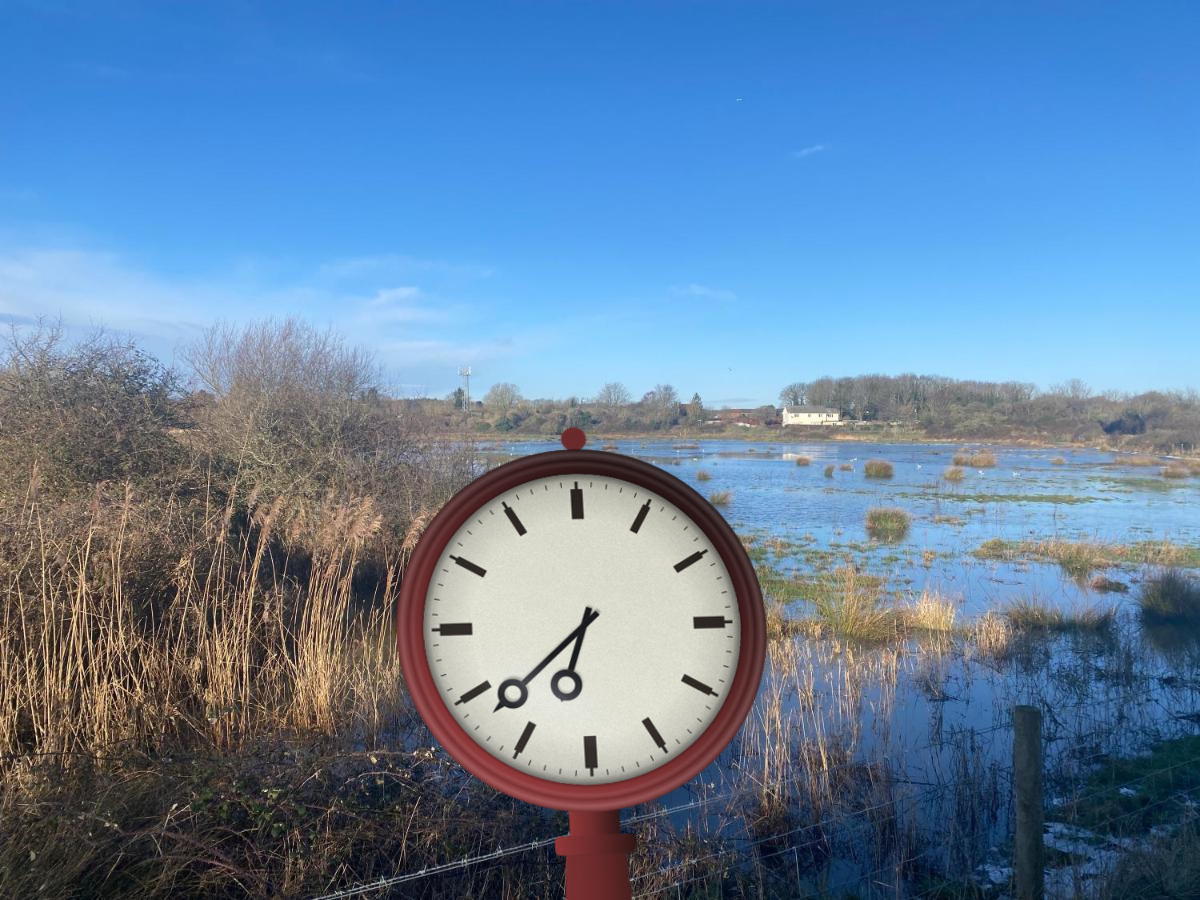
6.38
